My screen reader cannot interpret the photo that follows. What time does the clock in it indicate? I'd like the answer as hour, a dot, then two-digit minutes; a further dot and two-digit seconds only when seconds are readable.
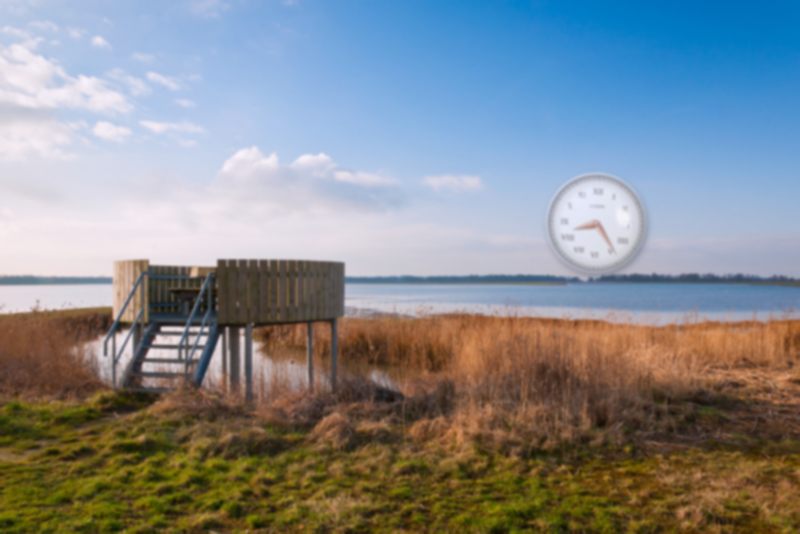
8.24
